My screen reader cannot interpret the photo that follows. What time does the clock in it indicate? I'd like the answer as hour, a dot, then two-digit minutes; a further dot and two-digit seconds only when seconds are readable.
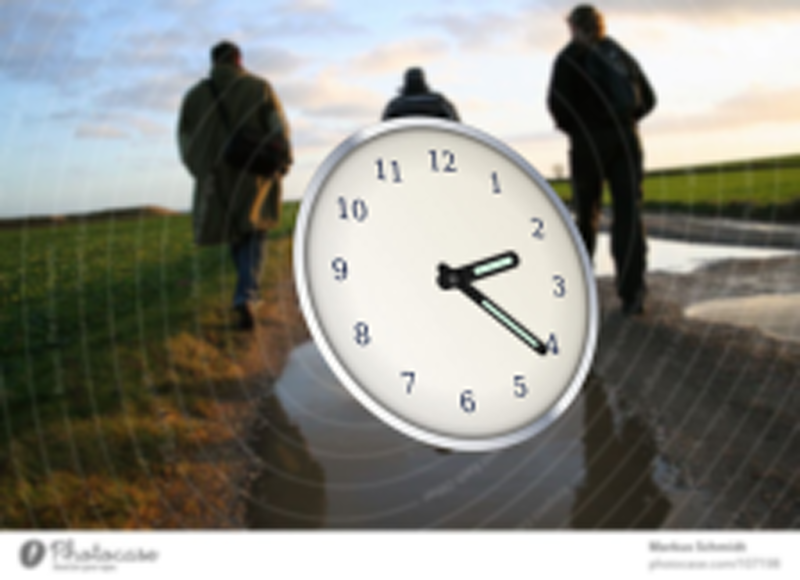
2.21
